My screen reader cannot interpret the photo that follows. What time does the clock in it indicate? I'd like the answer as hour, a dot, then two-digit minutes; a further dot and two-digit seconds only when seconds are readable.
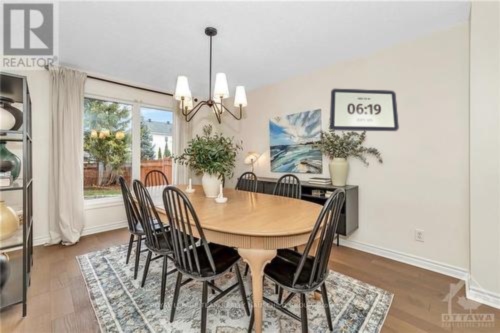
6.19
